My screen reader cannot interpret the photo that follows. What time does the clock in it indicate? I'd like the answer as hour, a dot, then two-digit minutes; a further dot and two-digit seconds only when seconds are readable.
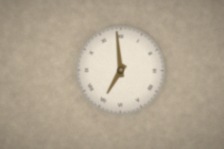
6.59
